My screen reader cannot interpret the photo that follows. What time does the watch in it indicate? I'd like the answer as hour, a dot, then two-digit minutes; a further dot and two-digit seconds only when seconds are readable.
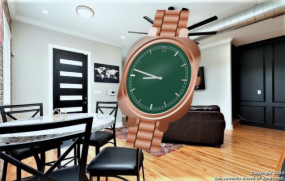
8.47
